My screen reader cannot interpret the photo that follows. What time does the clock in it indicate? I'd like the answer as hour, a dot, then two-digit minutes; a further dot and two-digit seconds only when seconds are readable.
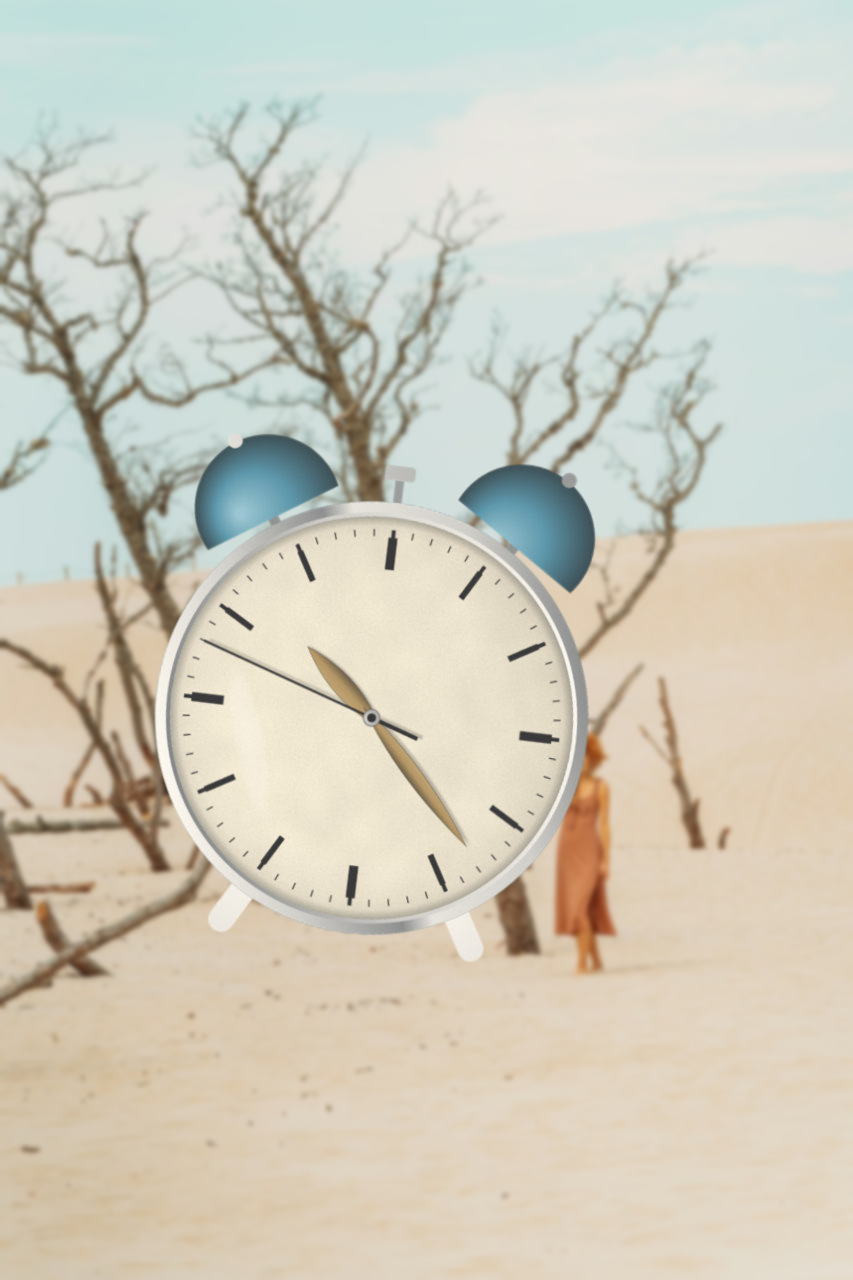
10.22.48
